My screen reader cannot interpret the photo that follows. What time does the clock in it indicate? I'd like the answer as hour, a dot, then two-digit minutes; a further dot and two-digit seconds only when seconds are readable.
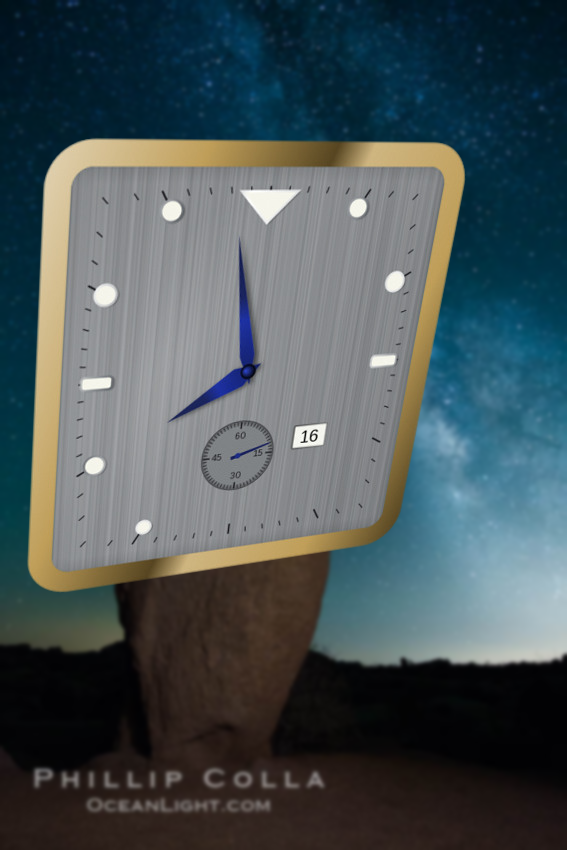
7.58.12
